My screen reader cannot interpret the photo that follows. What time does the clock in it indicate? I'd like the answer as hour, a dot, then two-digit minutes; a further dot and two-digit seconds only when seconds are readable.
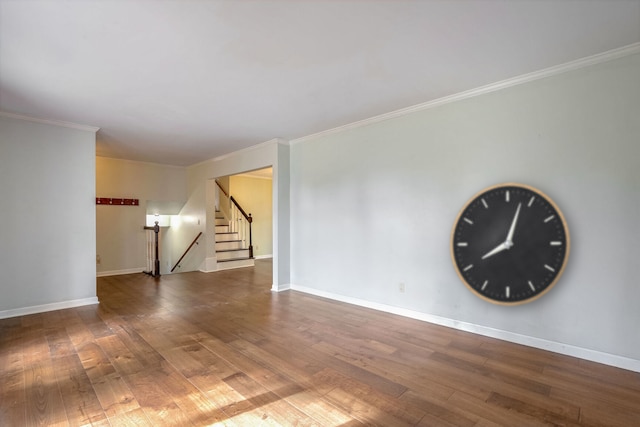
8.03
